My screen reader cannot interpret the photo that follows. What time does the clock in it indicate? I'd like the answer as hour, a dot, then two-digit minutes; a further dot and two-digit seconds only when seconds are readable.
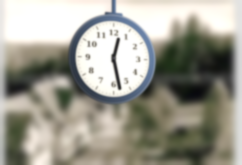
12.28
